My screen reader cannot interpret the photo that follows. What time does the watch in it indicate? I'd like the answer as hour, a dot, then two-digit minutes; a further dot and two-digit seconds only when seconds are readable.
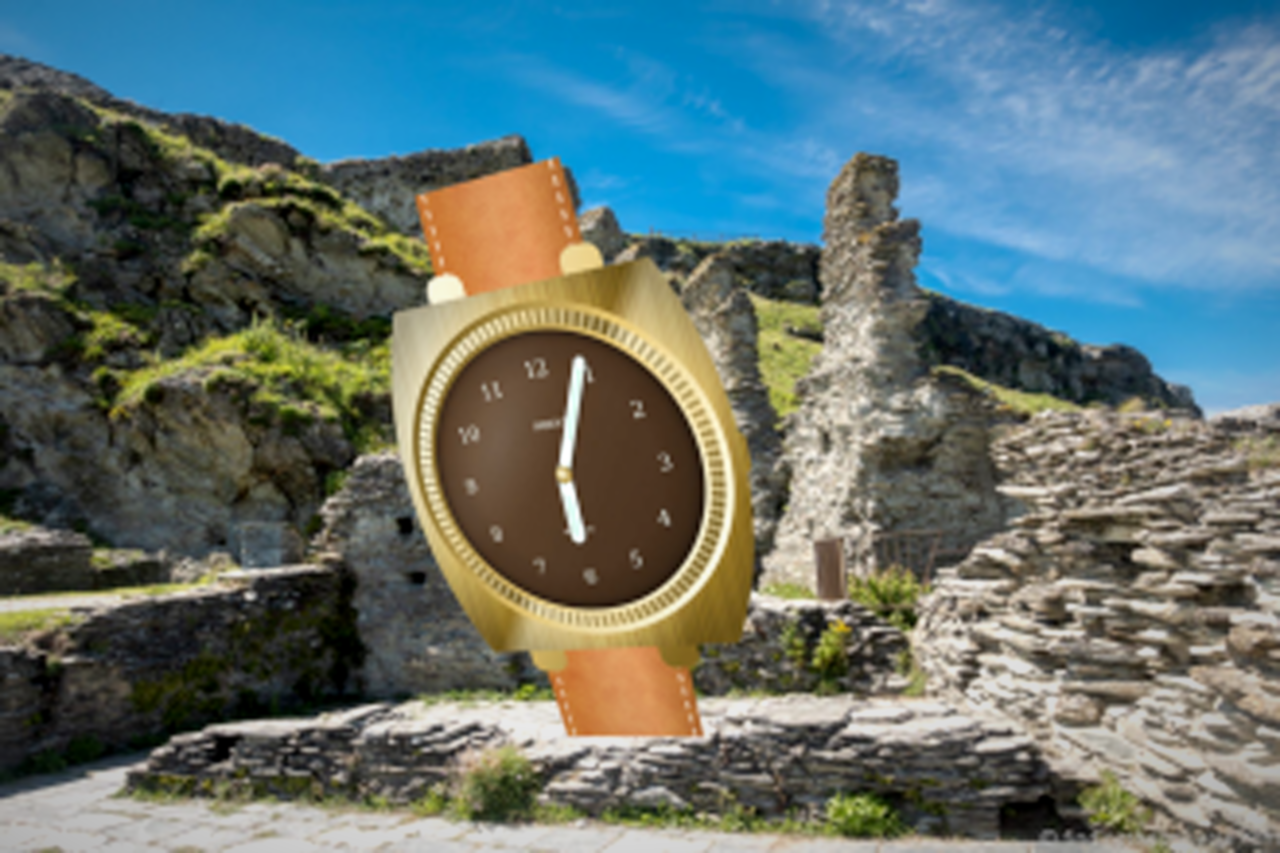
6.04
